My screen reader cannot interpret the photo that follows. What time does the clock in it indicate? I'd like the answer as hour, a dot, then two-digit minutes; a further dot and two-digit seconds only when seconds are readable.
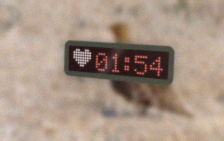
1.54
